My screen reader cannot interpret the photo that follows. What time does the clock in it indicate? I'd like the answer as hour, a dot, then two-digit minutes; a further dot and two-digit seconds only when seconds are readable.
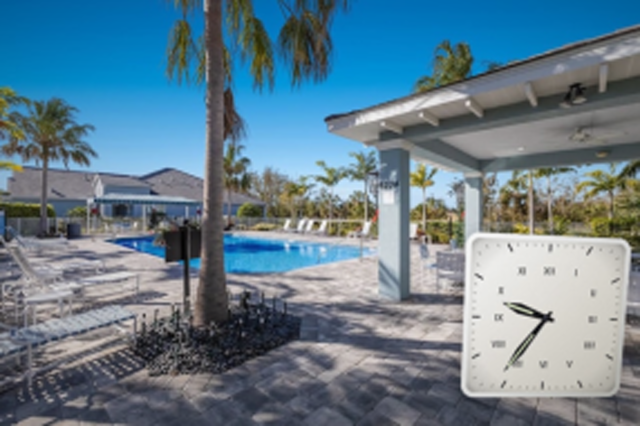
9.36
